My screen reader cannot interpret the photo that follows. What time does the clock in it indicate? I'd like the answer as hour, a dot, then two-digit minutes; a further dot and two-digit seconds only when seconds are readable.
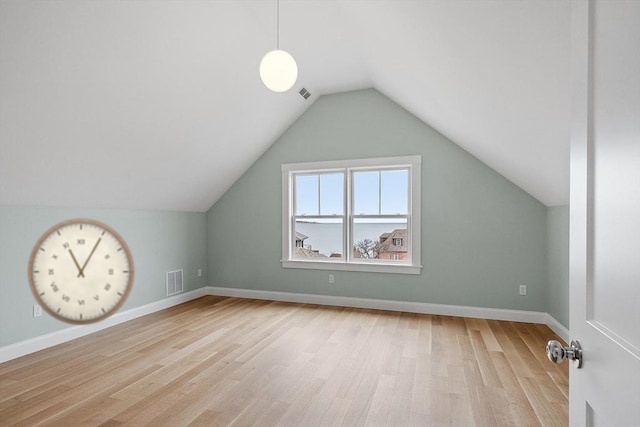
11.05
